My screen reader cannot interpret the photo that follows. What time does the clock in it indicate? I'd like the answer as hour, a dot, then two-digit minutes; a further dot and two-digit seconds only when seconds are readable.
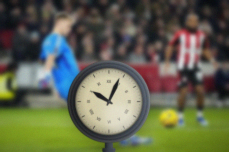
10.04
